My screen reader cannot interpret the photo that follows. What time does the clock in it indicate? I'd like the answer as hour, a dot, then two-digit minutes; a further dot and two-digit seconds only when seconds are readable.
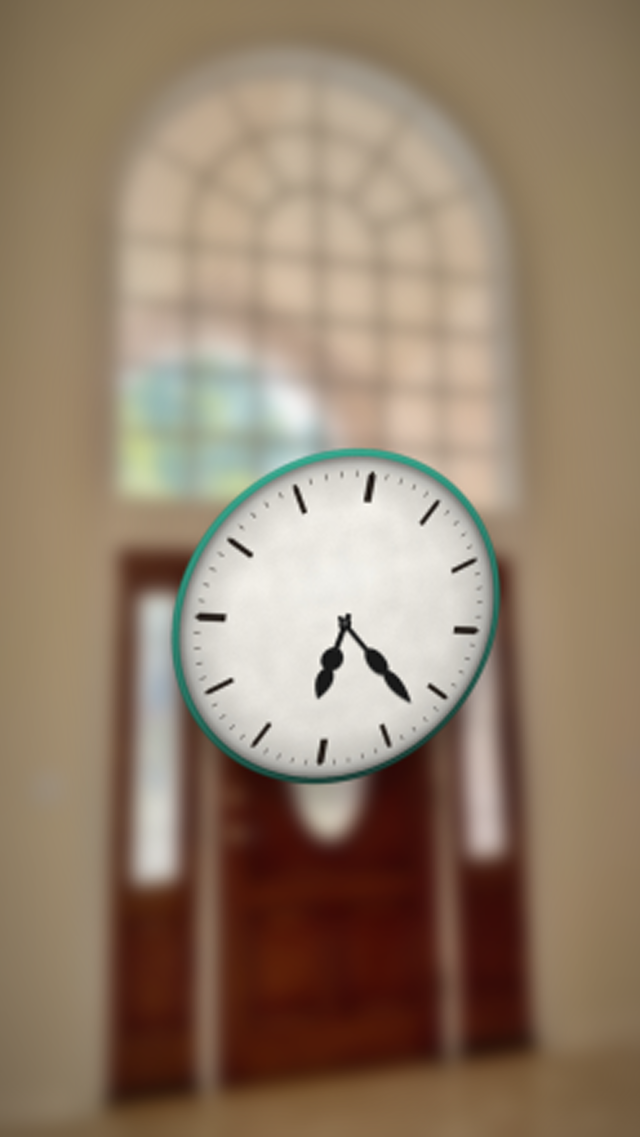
6.22
